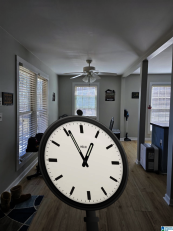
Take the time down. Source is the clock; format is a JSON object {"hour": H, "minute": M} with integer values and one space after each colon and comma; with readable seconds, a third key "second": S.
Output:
{"hour": 12, "minute": 56}
